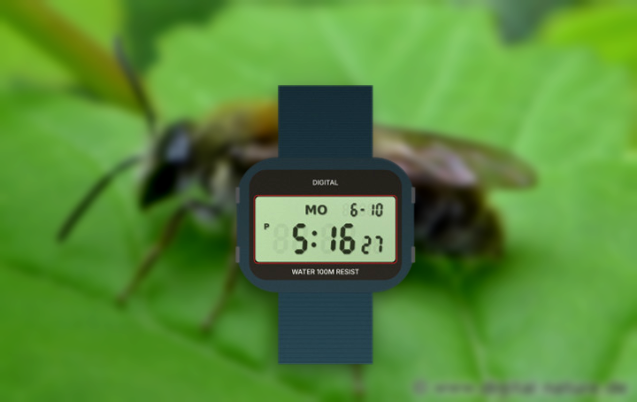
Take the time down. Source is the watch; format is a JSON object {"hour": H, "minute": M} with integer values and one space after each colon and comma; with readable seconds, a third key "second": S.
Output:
{"hour": 5, "minute": 16, "second": 27}
